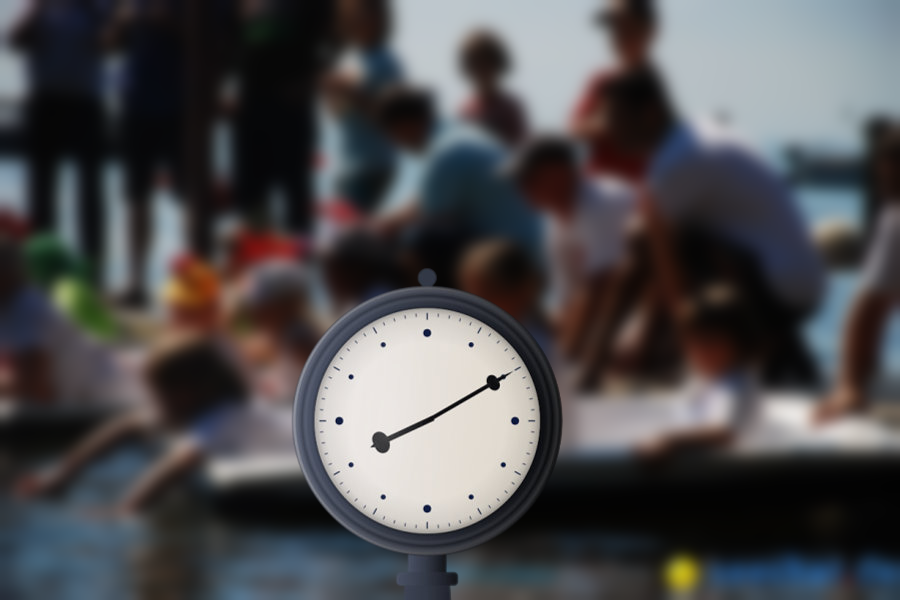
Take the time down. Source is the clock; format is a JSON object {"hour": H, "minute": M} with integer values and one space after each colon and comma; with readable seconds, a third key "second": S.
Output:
{"hour": 8, "minute": 10}
